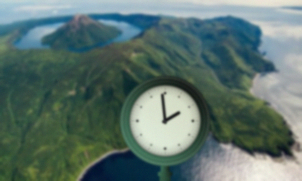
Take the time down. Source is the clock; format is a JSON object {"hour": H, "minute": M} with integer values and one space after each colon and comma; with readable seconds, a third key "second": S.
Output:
{"hour": 1, "minute": 59}
